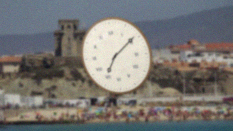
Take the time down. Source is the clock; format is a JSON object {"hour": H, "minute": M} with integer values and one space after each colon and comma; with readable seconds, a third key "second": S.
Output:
{"hour": 7, "minute": 9}
